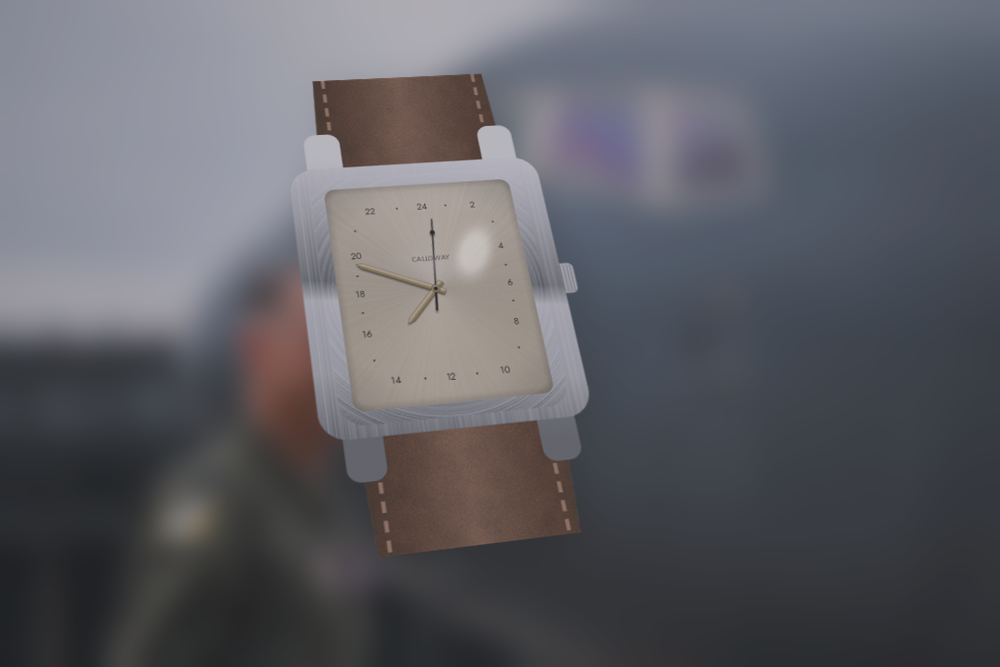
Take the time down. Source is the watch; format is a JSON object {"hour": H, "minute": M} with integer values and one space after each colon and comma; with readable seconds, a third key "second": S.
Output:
{"hour": 14, "minute": 49, "second": 1}
